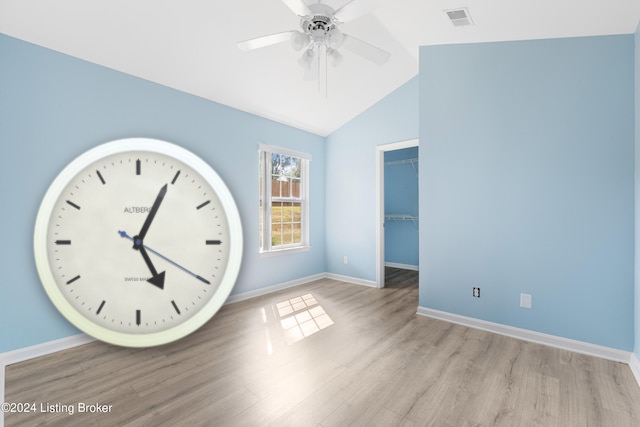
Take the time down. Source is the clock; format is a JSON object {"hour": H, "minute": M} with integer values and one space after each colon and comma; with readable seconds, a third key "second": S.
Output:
{"hour": 5, "minute": 4, "second": 20}
